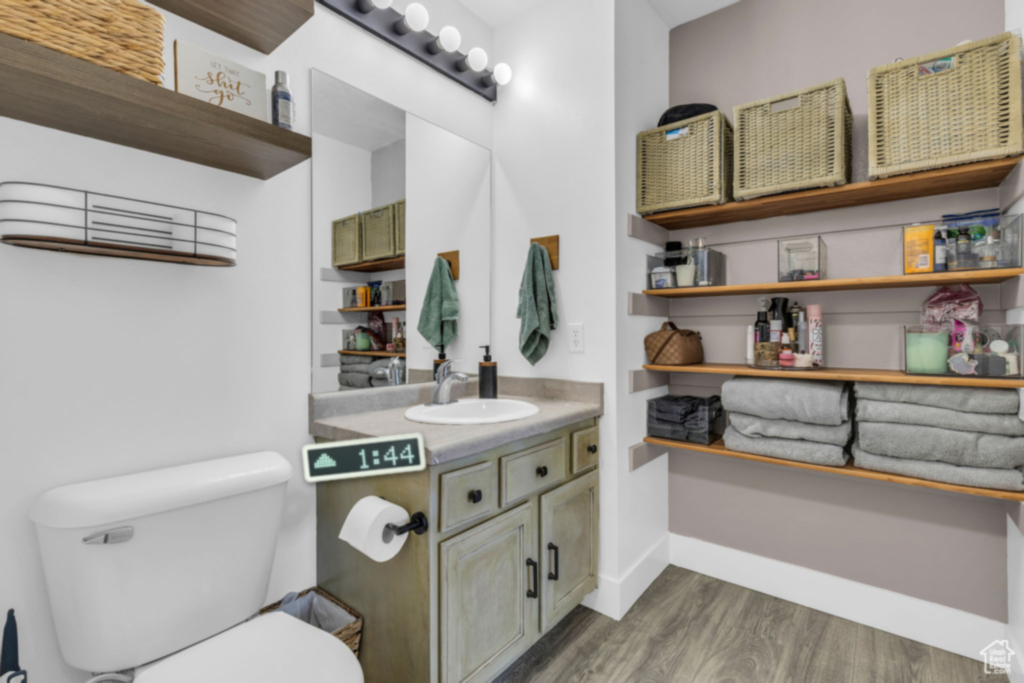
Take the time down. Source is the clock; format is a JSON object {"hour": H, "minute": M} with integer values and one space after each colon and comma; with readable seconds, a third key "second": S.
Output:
{"hour": 1, "minute": 44}
